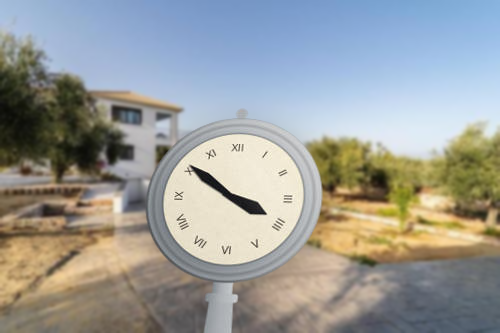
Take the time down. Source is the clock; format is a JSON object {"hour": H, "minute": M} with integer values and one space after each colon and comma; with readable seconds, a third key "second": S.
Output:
{"hour": 3, "minute": 51}
